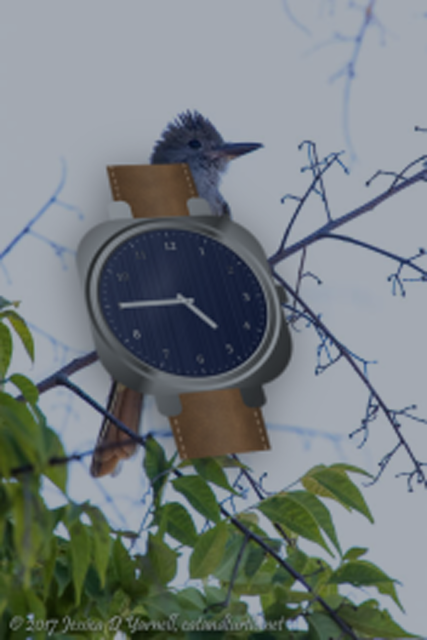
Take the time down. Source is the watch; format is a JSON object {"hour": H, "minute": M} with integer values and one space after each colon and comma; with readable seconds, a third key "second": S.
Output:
{"hour": 4, "minute": 45}
